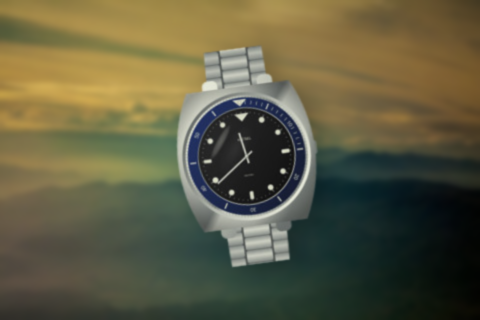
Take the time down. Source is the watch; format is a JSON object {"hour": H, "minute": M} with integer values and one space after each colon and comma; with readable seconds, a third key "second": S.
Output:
{"hour": 11, "minute": 39}
